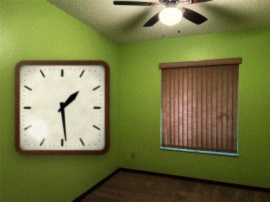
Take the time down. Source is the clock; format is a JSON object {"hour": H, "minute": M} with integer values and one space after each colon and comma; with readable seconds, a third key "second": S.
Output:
{"hour": 1, "minute": 29}
